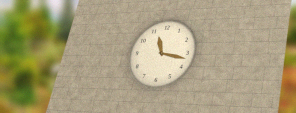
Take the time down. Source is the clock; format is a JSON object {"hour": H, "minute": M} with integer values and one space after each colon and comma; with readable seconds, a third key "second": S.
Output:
{"hour": 11, "minute": 17}
